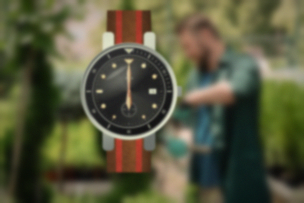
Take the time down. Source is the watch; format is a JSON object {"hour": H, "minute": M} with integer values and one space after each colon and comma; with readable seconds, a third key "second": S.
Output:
{"hour": 6, "minute": 0}
